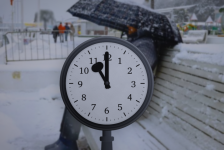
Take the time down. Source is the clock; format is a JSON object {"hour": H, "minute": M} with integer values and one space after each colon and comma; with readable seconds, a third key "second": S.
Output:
{"hour": 11, "minute": 0}
